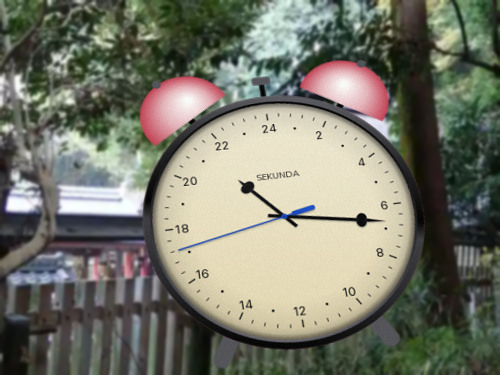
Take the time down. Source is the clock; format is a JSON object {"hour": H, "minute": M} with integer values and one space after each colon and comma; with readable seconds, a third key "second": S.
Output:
{"hour": 21, "minute": 16, "second": 43}
